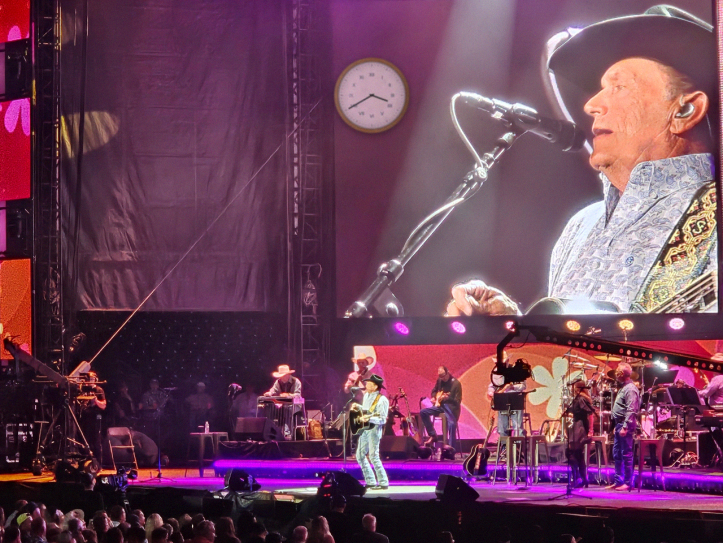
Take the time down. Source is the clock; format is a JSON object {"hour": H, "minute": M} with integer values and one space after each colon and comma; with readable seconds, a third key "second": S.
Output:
{"hour": 3, "minute": 40}
